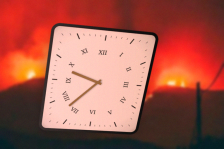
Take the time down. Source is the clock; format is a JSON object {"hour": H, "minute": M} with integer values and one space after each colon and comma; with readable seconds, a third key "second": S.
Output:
{"hour": 9, "minute": 37}
